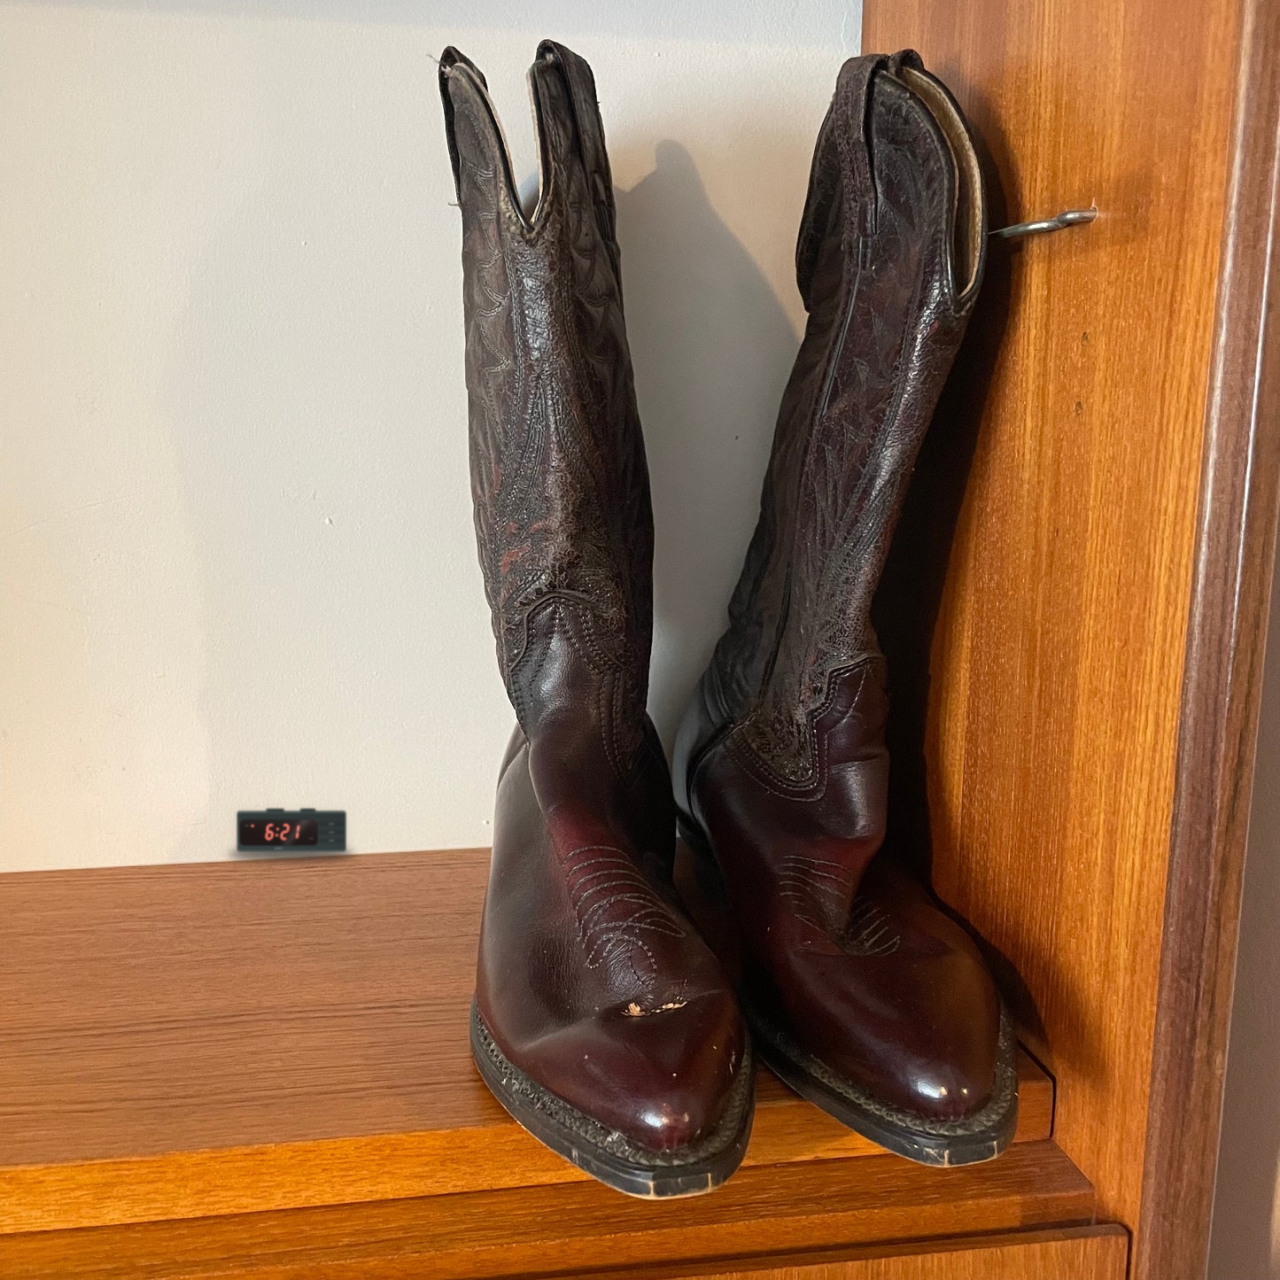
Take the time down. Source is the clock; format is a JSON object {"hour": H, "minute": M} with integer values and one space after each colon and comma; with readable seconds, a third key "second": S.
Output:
{"hour": 6, "minute": 21}
